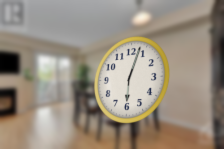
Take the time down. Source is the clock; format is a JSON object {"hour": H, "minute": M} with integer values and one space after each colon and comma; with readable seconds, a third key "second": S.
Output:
{"hour": 6, "minute": 3}
